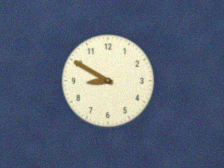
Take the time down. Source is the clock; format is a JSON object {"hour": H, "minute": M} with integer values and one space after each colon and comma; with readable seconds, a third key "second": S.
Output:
{"hour": 8, "minute": 50}
